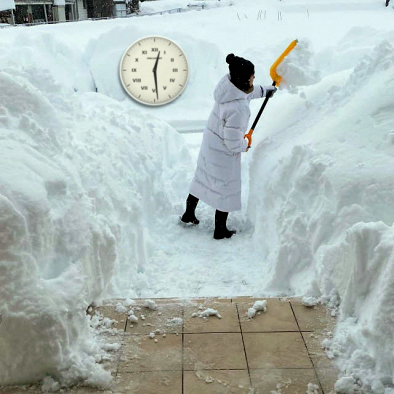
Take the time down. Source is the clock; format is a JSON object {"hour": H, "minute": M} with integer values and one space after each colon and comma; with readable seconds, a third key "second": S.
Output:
{"hour": 12, "minute": 29}
